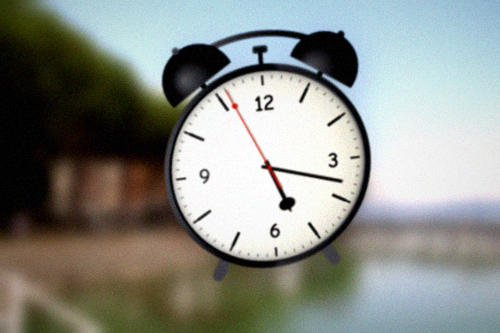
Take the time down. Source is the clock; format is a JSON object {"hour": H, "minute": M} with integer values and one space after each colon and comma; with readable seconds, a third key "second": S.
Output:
{"hour": 5, "minute": 17, "second": 56}
